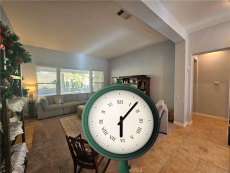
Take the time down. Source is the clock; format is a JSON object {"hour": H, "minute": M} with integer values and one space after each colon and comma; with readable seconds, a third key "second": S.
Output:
{"hour": 6, "minute": 7}
